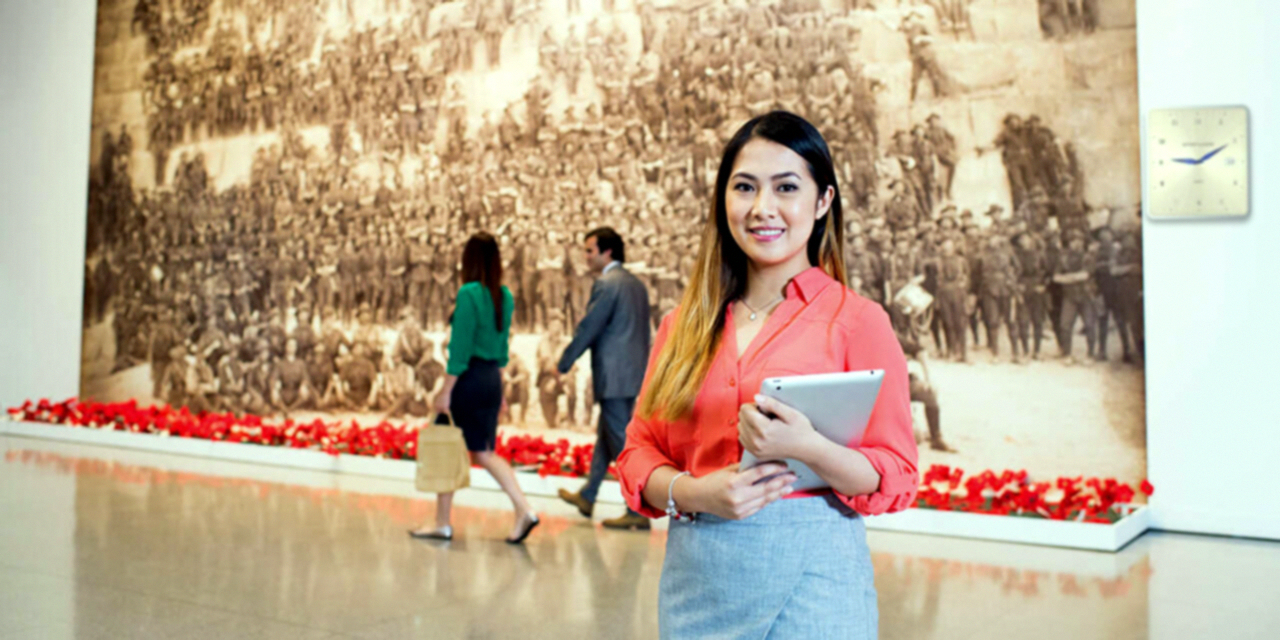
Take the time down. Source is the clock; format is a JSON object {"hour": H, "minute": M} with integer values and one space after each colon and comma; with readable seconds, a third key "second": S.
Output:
{"hour": 9, "minute": 10}
